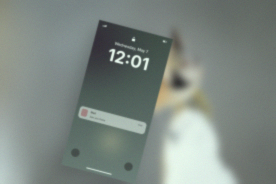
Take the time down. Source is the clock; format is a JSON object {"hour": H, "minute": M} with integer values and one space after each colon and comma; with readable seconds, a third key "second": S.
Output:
{"hour": 12, "minute": 1}
